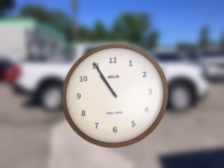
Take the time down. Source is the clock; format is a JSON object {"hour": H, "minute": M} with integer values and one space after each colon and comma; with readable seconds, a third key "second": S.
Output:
{"hour": 10, "minute": 55}
